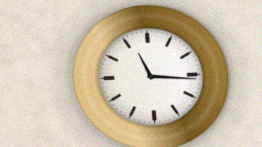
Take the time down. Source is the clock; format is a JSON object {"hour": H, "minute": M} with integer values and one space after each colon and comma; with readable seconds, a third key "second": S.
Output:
{"hour": 11, "minute": 16}
